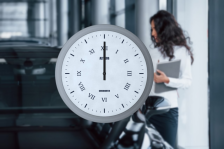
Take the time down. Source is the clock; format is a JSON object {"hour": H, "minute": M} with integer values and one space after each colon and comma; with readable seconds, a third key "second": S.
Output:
{"hour": 12, "minute": 0}
